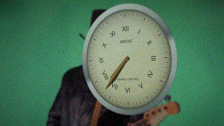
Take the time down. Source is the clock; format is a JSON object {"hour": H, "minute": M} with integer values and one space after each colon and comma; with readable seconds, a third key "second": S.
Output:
{"hour": 7, "minute": 37}
